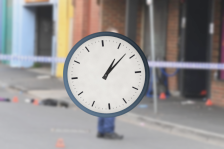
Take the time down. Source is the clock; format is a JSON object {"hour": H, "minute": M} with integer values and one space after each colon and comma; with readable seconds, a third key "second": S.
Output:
{"hour": 1, "minute": 8}
